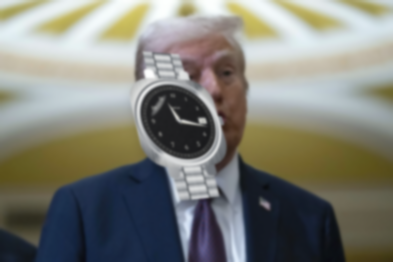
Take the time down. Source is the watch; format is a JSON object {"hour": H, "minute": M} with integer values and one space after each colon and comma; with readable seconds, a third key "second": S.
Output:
{"hour": 11, "minute": 17}
